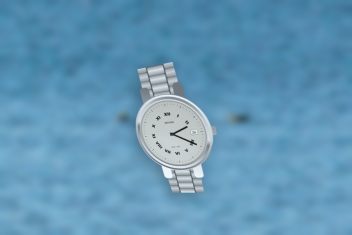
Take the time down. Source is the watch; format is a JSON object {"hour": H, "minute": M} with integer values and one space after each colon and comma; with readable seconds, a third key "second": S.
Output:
{"hour": 2, "minute": 20}
